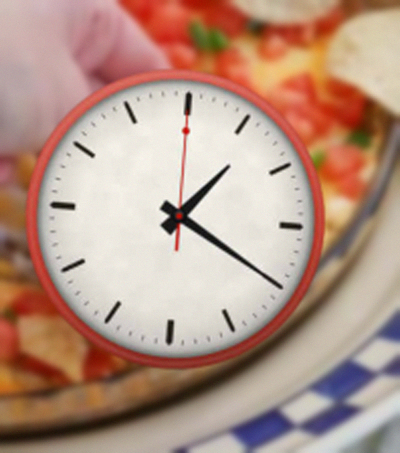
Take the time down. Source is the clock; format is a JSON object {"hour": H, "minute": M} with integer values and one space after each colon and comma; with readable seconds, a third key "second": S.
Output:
{"hour": 1, "minute": 20, "second": 0}
